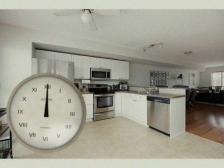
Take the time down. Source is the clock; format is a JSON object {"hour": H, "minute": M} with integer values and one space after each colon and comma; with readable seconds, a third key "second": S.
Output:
{"hour": 12, "minute": 0}
